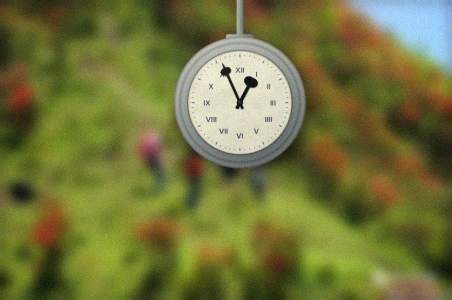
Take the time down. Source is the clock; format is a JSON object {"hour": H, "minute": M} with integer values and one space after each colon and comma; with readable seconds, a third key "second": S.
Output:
{"hour": 12, "minute": 56}
